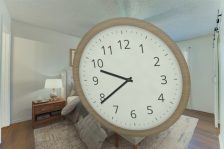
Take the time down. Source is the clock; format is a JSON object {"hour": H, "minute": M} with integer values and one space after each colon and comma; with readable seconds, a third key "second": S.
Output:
{"hour": 9, "minute": 39}
